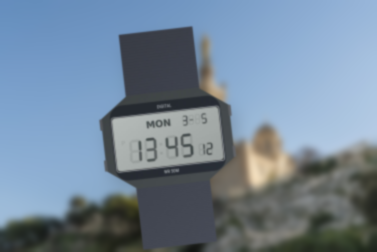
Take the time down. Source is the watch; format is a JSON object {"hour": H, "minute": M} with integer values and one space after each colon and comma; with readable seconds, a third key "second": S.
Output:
{"hour": 13, "minute": 45, "second": 12}
